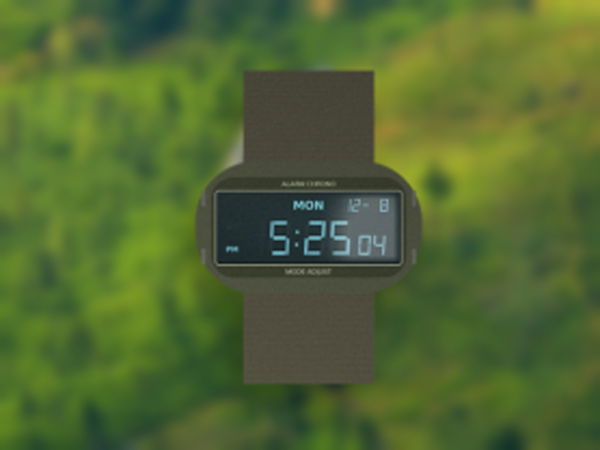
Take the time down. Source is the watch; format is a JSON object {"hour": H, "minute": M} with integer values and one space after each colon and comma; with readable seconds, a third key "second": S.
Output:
{"hour": 5, "minute": 25, "second": 4}
